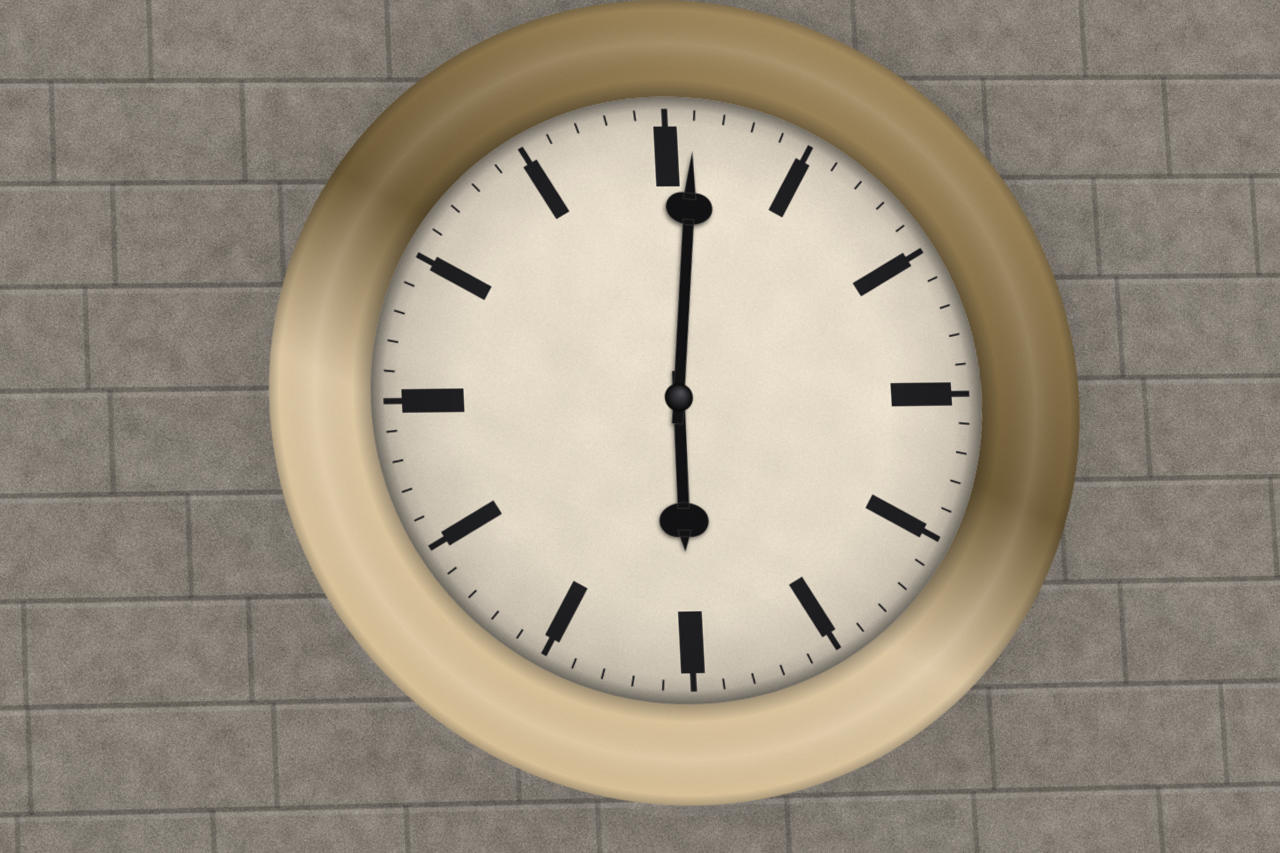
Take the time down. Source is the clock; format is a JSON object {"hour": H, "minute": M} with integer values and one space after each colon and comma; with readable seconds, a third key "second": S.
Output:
{"hour": 6, "minute": 1}
